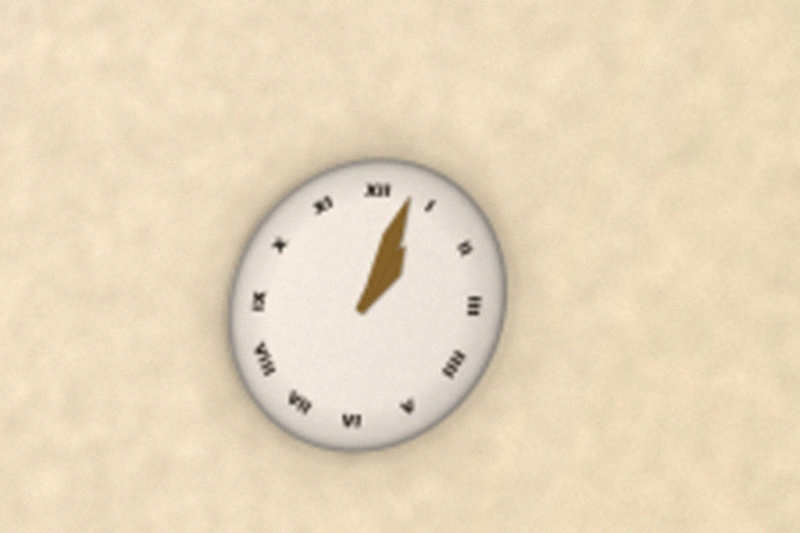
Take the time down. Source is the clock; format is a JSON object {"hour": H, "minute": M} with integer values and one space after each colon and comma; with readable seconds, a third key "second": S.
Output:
{"hour": 1, "minute": 3}
